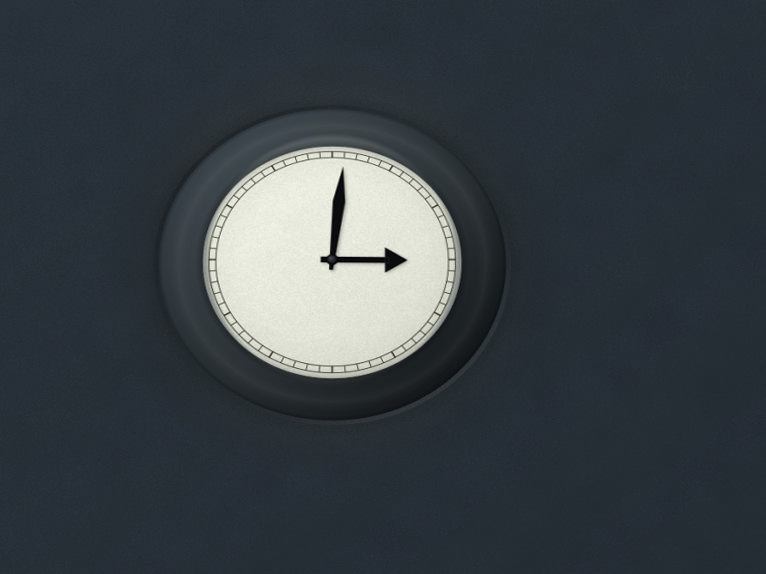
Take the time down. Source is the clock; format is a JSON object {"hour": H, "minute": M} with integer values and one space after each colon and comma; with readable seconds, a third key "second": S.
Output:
{"hour": 3, "minute": 1}
